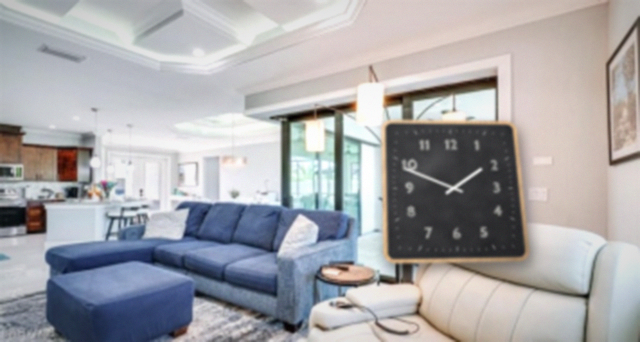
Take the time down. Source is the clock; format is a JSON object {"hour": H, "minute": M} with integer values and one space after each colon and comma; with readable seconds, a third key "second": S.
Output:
{"hour": 1, "minute": 49}
